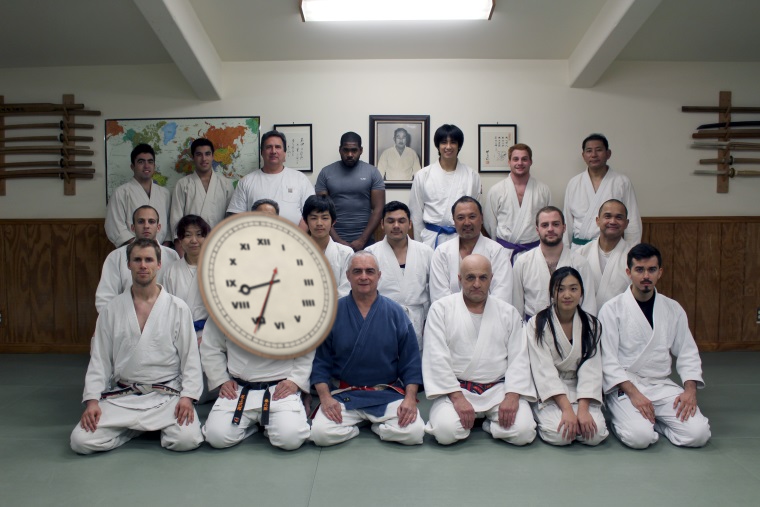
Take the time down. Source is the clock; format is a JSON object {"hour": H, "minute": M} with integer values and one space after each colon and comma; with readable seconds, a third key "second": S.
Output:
{"hour": 8, "minute": 34, "second": 35}
